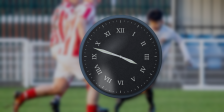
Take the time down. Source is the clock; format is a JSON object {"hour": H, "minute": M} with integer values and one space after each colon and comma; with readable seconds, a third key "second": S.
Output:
{"hour": 3, "minute": 48}
